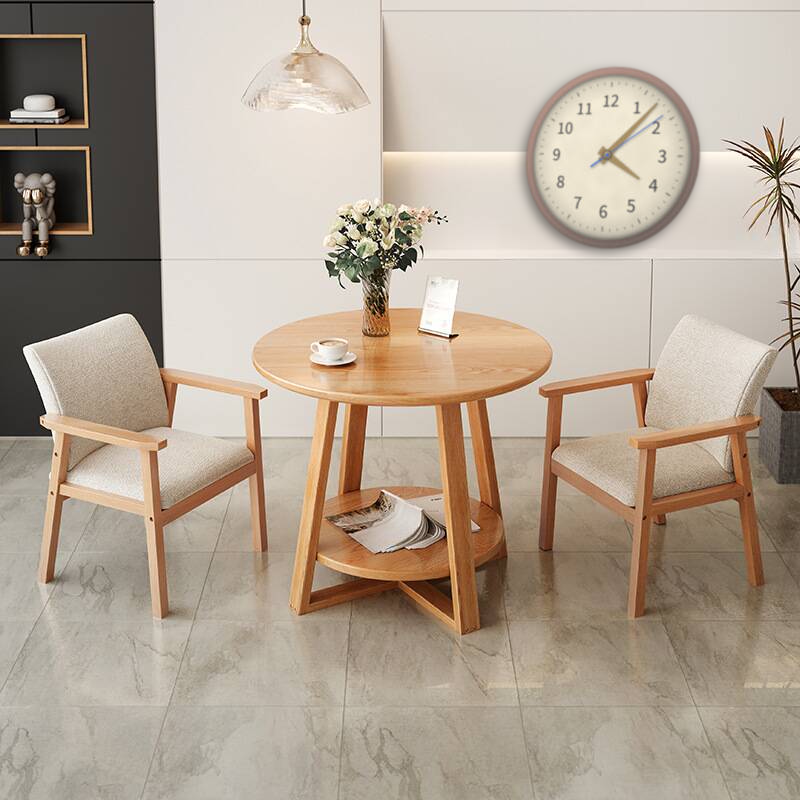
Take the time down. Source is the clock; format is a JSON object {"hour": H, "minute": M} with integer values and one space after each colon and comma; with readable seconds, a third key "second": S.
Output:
{"hour": 4, "minute": 7, "second": 9}
